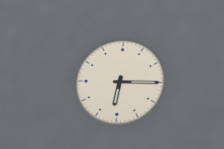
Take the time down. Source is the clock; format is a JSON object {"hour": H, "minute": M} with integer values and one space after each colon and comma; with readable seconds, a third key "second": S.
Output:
{"hour": 6, "minute": 15}
